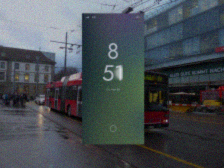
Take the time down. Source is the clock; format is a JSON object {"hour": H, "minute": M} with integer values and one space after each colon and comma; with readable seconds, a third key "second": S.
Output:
{"hour": 8, "minute": 51}
